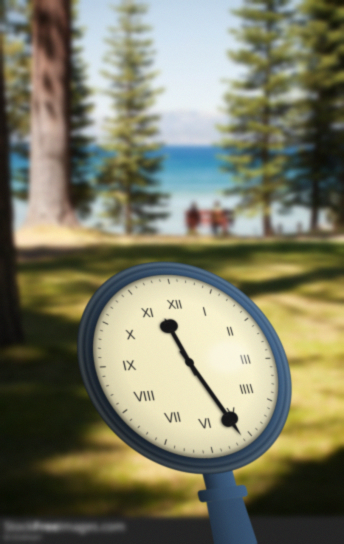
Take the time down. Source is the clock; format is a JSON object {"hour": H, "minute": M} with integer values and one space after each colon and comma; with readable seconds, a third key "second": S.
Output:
{"hour": 11, "minute": 26}
